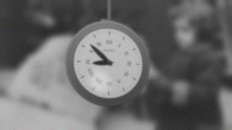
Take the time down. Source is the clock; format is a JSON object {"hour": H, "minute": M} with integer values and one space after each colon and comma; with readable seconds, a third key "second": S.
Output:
{"hour": 8, "minute": 52}
